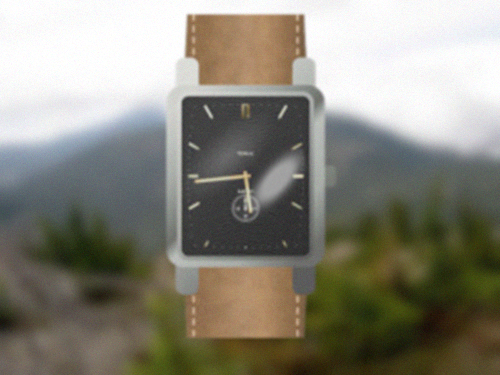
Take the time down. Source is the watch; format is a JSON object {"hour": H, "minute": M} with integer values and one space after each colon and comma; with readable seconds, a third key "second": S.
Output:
{"hour": 5, "minute": 44}
